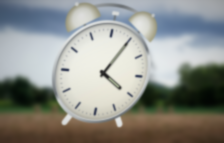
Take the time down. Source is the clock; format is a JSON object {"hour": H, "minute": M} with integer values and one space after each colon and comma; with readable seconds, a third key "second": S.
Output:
{"hour": 4, "minute": 5}
